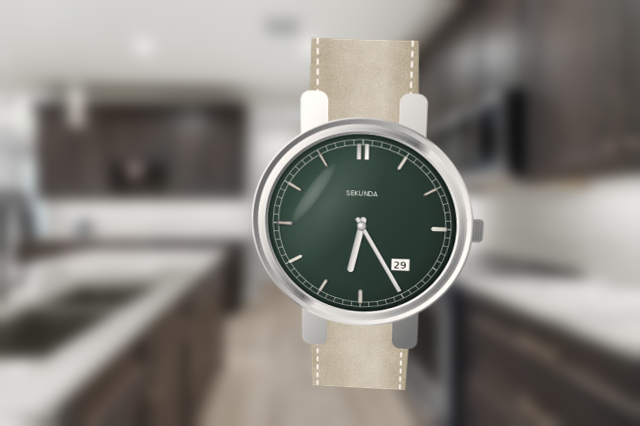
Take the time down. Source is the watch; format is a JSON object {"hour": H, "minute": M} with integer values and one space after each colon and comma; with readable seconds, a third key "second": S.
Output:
{"hour": 6, "minute": 25}
